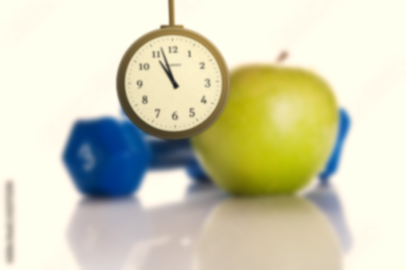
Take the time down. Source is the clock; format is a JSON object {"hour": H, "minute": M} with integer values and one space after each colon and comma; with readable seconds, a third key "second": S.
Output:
{"hour": 10, "minute": 57}
